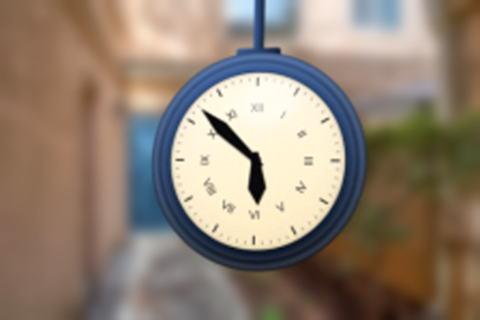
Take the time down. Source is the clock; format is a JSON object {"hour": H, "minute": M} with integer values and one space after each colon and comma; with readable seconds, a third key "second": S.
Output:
{"hour": 5, "minute": 52}
